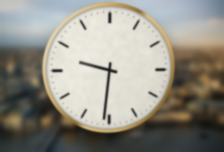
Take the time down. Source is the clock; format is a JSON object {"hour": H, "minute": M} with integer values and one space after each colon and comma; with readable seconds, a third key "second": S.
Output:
{"hour": 9, "minute": 31}
